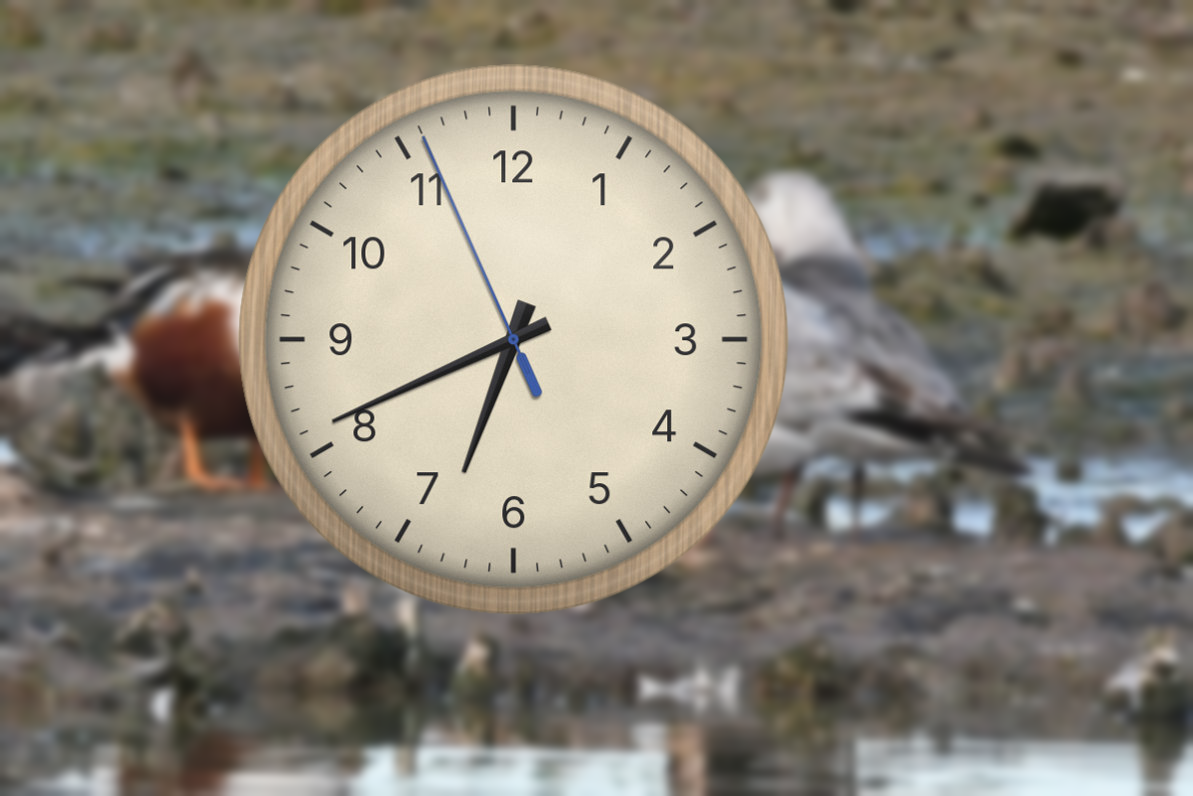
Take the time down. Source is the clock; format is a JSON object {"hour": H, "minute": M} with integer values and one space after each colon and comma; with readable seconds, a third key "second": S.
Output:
{"hour": 6, "minute": 40, "second": 56}
